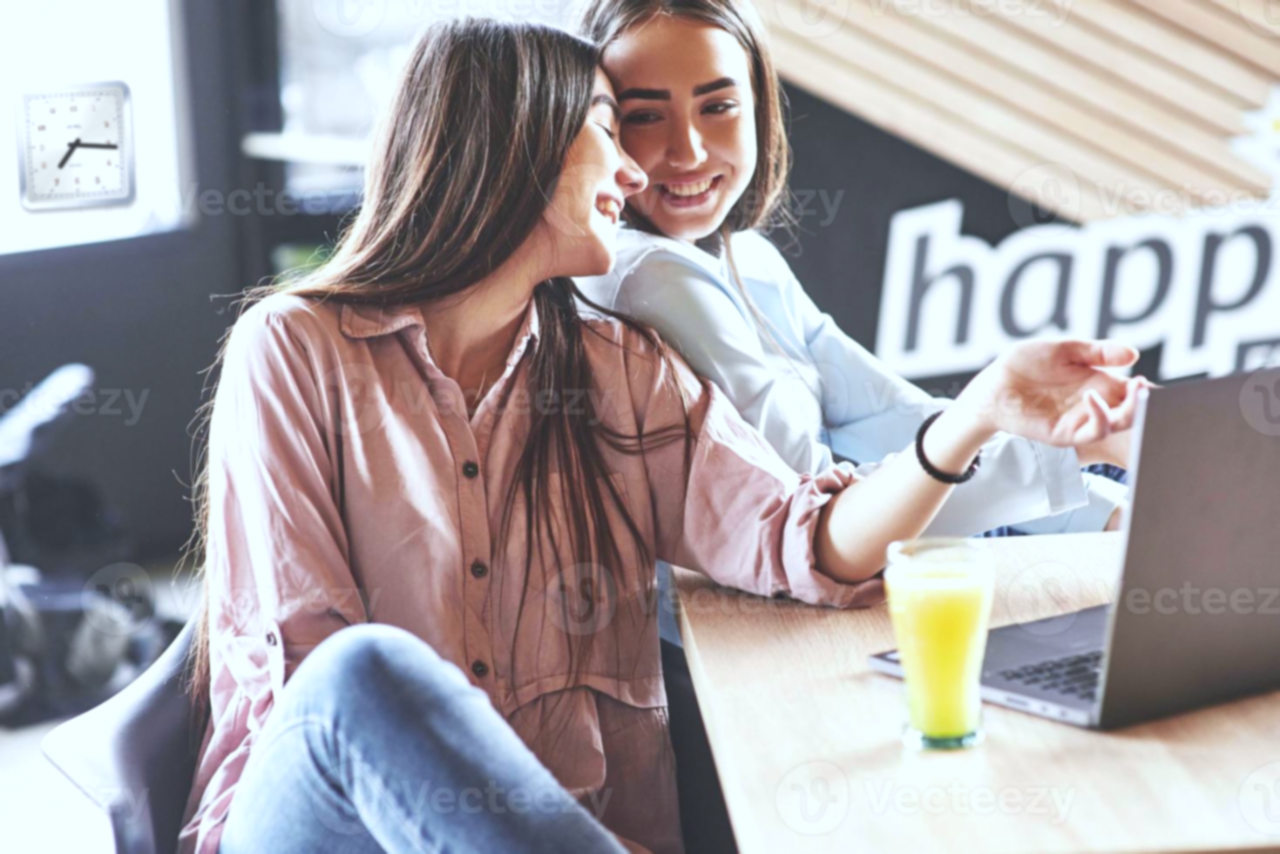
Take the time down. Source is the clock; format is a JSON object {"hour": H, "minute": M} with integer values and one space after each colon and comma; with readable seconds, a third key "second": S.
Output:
{"hour": 7, "minute": 16}
